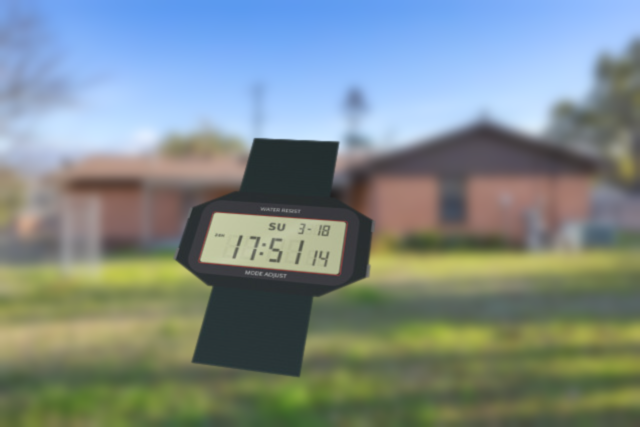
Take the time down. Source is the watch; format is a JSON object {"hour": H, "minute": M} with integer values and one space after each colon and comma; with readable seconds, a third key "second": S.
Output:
{"hour": 17, "minute": 51, "second": 14}
